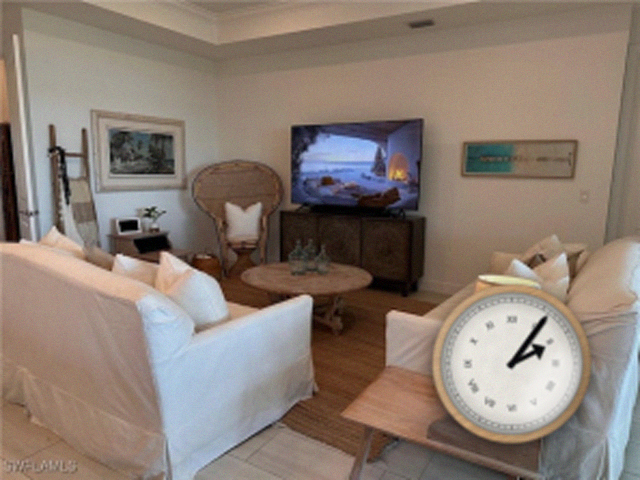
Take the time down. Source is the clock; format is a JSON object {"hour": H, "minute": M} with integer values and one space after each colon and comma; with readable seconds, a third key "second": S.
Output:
{"hour": 2, "minute": 6}
